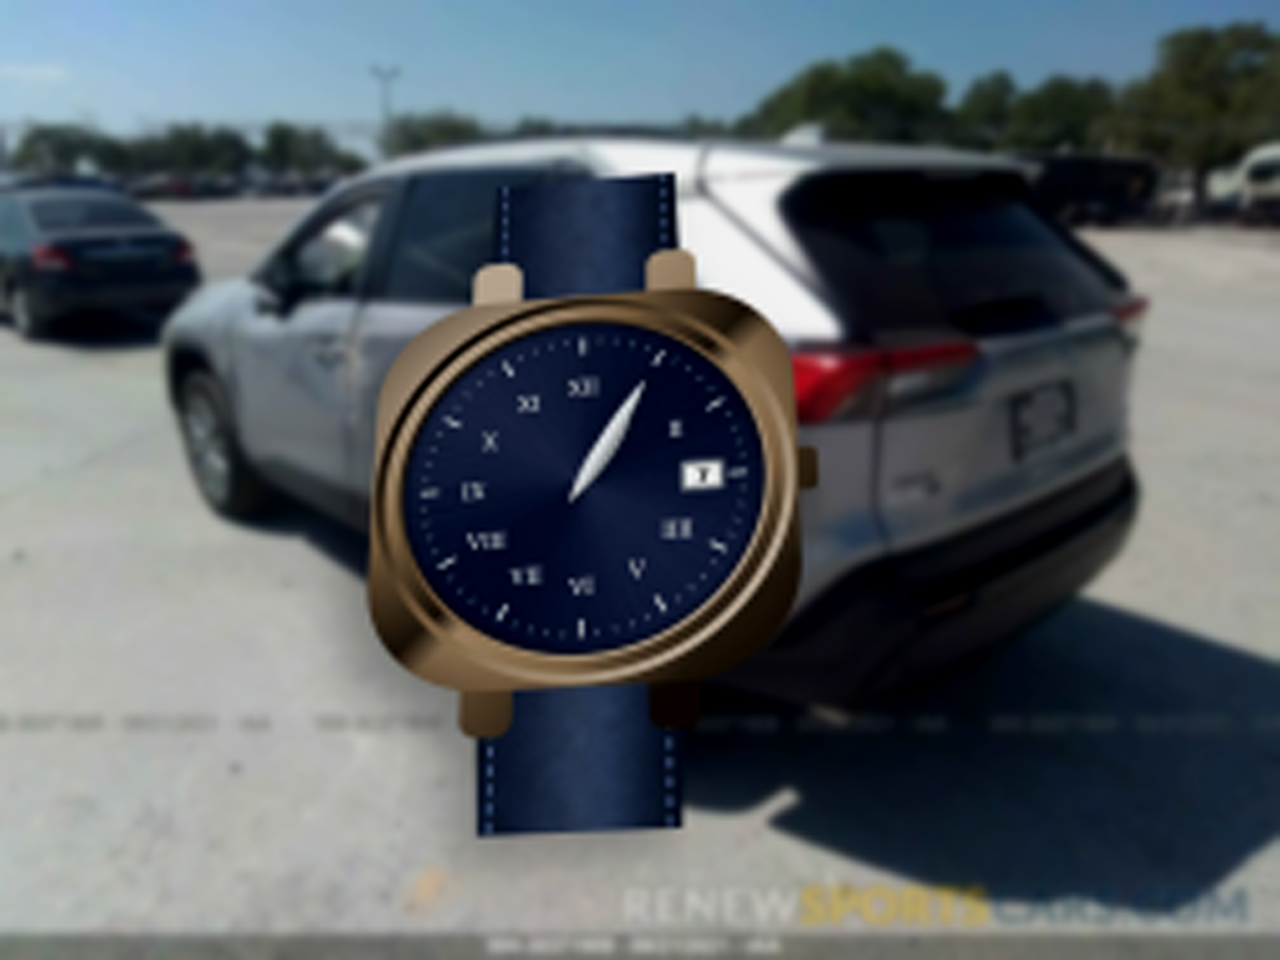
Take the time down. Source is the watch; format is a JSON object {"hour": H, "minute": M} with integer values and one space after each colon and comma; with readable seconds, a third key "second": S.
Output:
{"hour": 1, "minute": 5}
